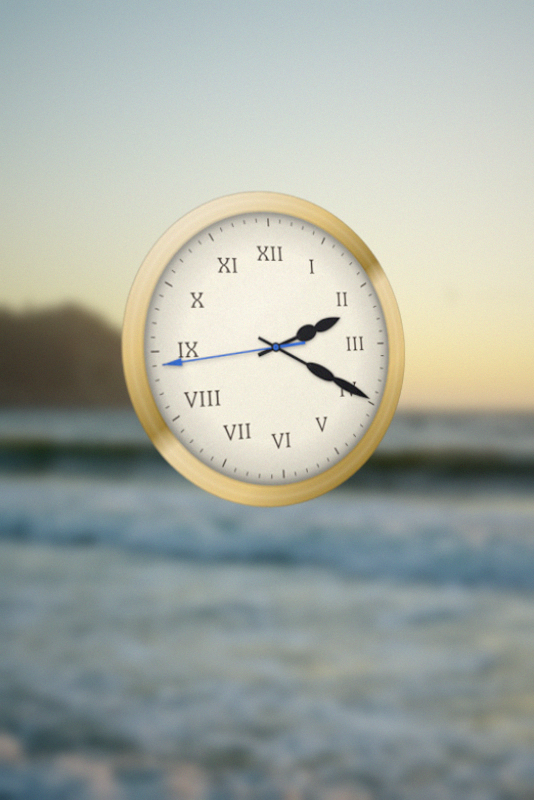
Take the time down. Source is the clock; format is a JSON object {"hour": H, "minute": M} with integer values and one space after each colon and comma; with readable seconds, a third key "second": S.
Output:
{"hour": 2, "minute": 19, "second": 44}
